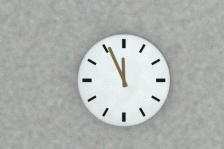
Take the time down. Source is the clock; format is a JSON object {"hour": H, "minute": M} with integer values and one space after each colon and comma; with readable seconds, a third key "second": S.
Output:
{"hour": 11, "minute": 56}
